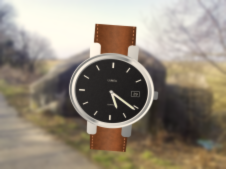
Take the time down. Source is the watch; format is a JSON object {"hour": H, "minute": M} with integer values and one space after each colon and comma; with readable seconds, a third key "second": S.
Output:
{"hour": 5, "minute": 21}
